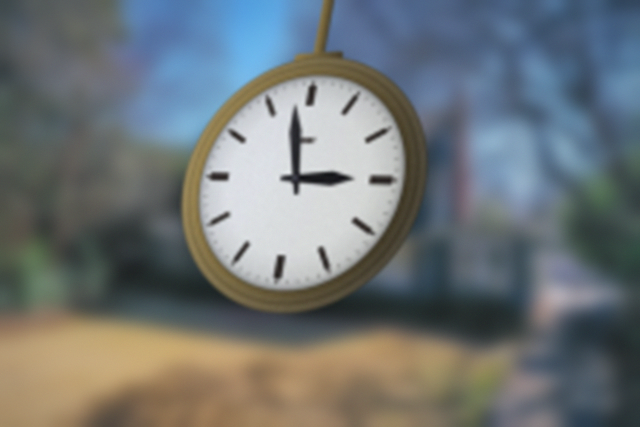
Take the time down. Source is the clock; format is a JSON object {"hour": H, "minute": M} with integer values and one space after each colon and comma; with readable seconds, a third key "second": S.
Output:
{"hour": 2, "minute": 58}
